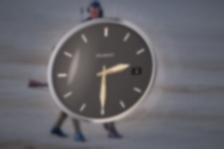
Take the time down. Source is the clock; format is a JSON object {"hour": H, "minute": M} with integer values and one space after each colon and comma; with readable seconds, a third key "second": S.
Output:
{"hour": 2, "minute": 30}
